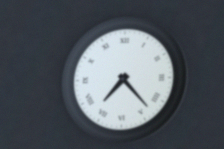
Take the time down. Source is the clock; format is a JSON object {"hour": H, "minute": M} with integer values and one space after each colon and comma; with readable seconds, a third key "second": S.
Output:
{"hour": 7, "minute": 23}
